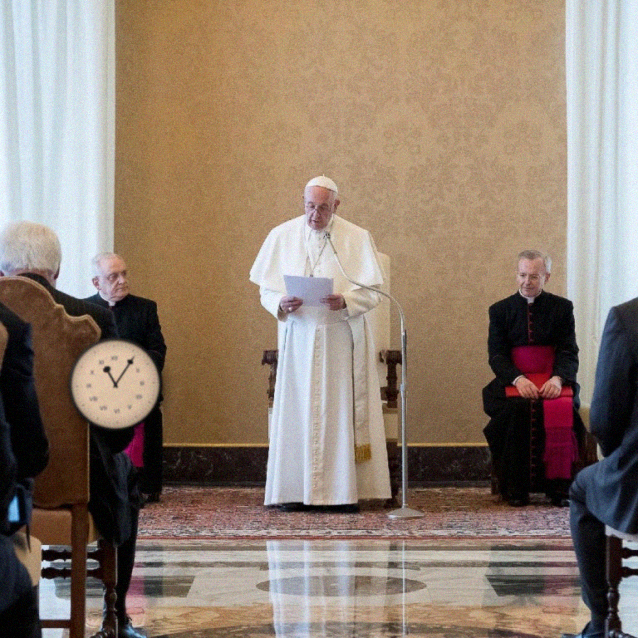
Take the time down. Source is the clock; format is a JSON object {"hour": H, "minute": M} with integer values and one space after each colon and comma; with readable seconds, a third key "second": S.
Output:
{"hour": 11, "minute": 6}
